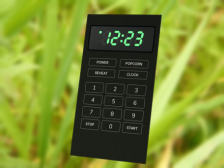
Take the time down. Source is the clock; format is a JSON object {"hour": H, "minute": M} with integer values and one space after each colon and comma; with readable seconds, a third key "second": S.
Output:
{"hour": 12, "minute": 23}
